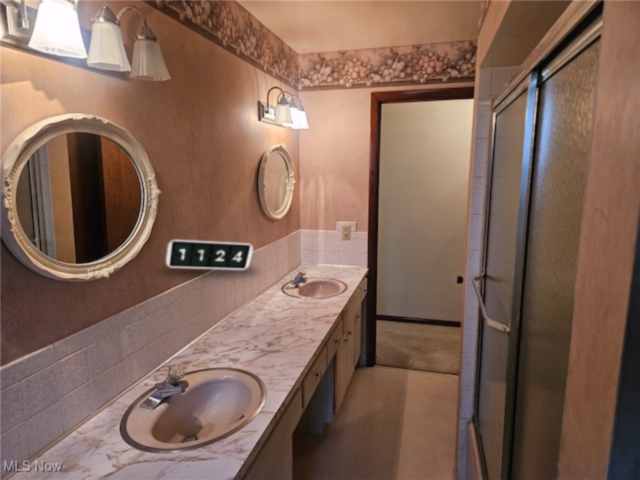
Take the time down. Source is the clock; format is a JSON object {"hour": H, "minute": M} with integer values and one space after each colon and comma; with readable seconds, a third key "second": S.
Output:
{"hour": 11, "minute": 24}
